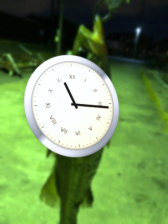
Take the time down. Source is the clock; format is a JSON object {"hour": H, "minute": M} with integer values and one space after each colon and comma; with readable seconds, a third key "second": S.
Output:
{"hour": 11, "minute": 16}
